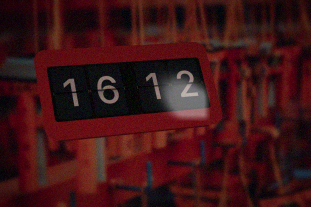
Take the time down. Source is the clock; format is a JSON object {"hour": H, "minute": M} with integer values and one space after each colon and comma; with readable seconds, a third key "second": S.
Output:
{"hour": 16, "minute": 12}
